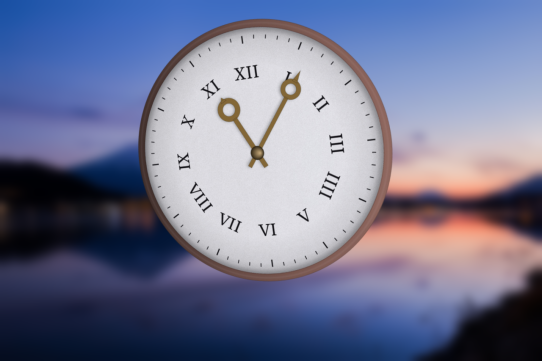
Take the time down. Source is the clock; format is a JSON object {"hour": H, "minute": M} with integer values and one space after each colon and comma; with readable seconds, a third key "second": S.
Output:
{"hour": 11, "minute": 6}
